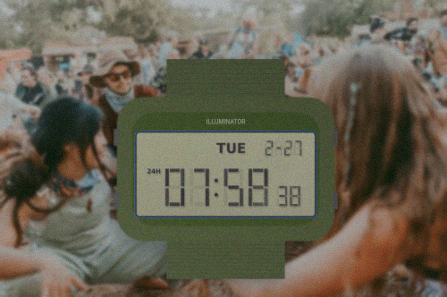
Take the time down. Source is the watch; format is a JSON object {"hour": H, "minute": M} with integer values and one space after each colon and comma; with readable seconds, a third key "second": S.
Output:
{"hour": 7, "minute": 58, "second": 38}
